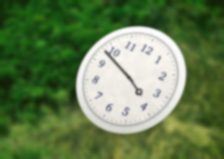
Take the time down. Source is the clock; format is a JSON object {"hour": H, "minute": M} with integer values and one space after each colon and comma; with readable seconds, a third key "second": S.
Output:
{"hour": 3, "minute": 48}
